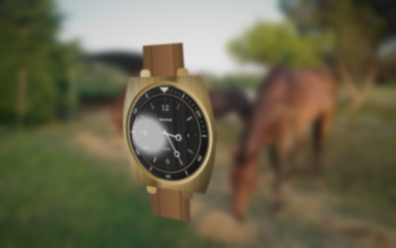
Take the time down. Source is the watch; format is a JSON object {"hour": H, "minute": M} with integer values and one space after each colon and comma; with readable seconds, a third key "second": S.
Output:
{"hour": 3, "minute": 25}
